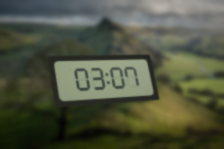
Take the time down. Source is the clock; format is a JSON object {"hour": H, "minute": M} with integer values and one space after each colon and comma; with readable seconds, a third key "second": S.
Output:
{"hour": 3, "minute": 7}
